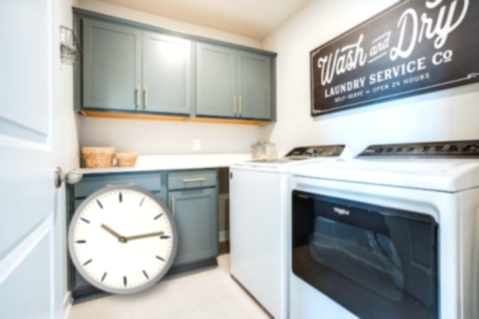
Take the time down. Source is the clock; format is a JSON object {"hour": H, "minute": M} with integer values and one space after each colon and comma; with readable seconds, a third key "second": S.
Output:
{"hour": 10, "minute": 14}
